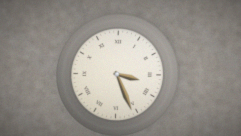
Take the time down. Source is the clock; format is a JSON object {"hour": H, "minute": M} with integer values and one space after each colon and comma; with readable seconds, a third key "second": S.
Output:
{"hour": 3, "minute": 26}
